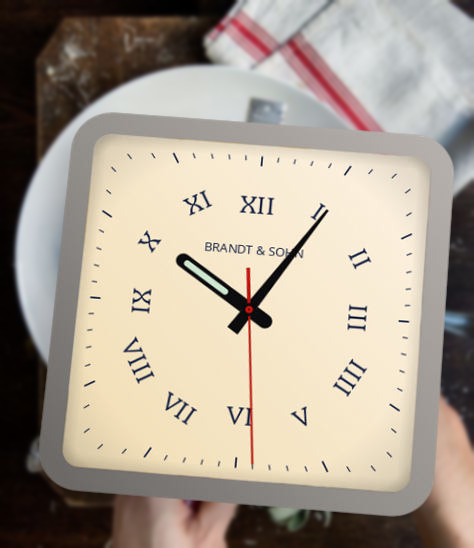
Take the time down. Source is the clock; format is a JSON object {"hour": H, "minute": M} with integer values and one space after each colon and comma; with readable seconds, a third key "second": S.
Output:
{"hour": 10, "minute": 5, "second": 29}
